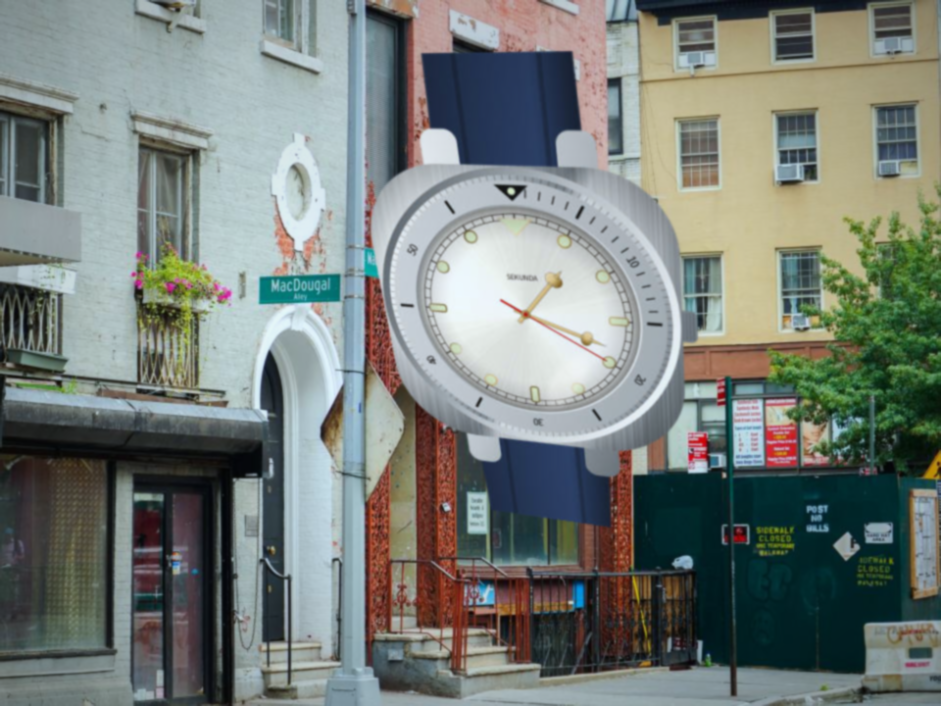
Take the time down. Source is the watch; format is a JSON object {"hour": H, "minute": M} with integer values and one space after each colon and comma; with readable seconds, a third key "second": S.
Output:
{"hour": 1, "minute": 18, "second": 20}
